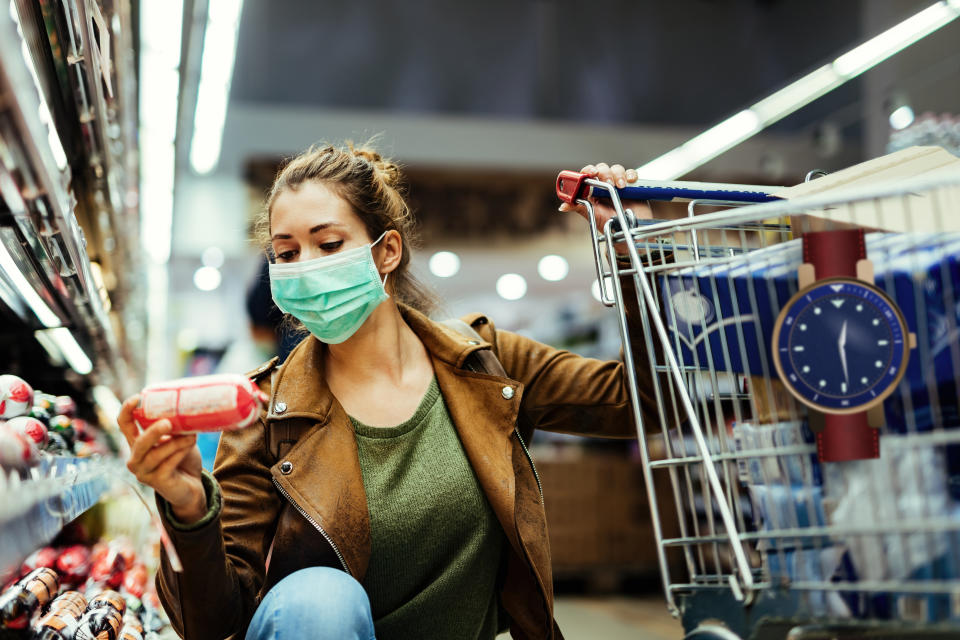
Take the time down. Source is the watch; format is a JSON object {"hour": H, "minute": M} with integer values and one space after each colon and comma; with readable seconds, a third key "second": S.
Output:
{"hour": 12, "minute": 29}
